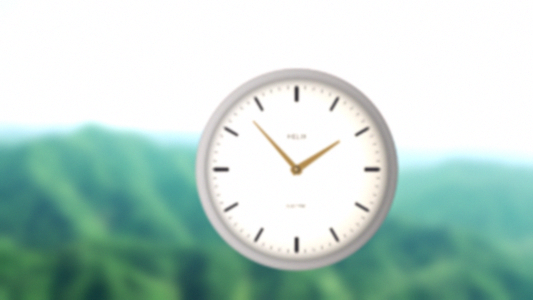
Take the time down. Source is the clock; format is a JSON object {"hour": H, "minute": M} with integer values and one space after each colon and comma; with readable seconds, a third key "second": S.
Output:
{"hour": 1, "minute": 53}
